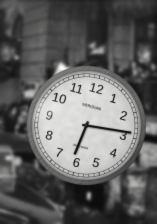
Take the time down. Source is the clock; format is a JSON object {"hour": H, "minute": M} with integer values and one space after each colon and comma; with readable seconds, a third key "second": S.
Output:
{"hour": 6, "minute": 14}
